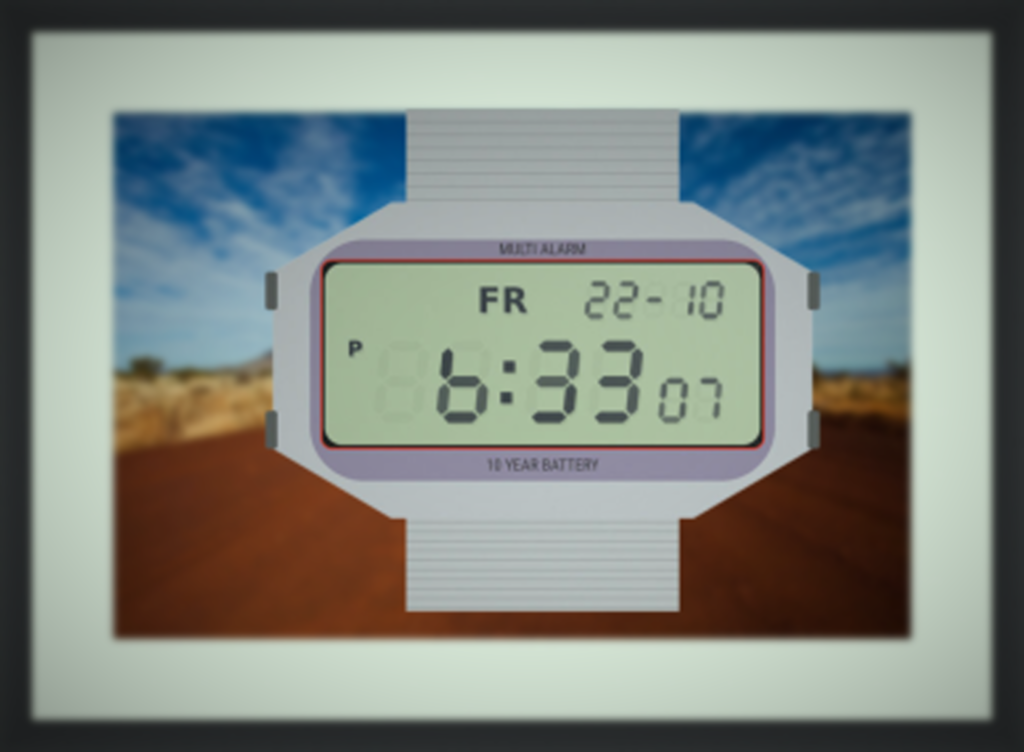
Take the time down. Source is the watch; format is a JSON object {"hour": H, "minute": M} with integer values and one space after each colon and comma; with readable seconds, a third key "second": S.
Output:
{"hour": 6, "minute": 33, "second": 7}
